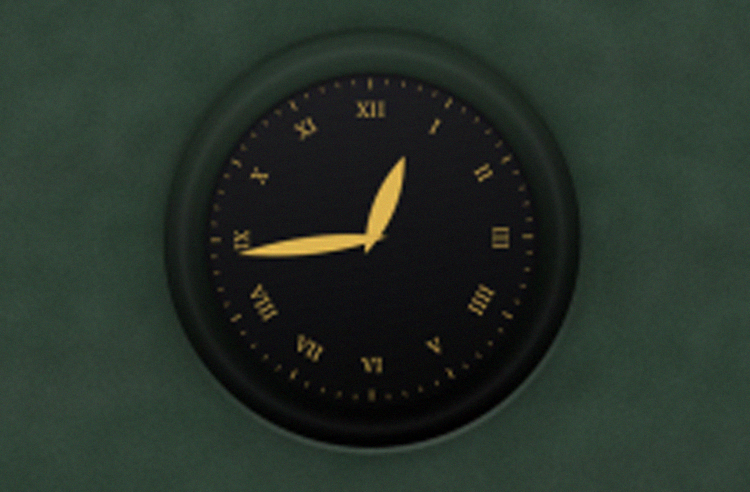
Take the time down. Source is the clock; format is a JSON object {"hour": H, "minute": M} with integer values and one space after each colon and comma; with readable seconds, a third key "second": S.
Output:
{"hour": 12, "minute": 44}
